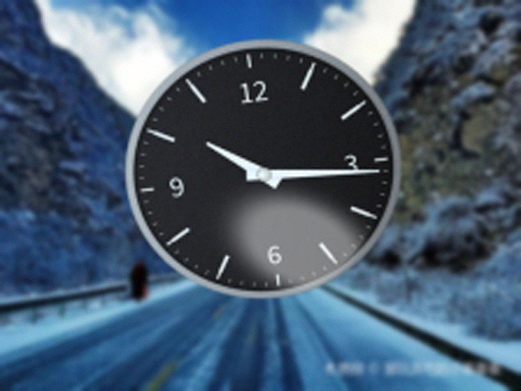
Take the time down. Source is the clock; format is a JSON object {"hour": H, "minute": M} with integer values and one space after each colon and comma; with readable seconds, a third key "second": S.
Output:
{"hour": 10, "minute": 16}
